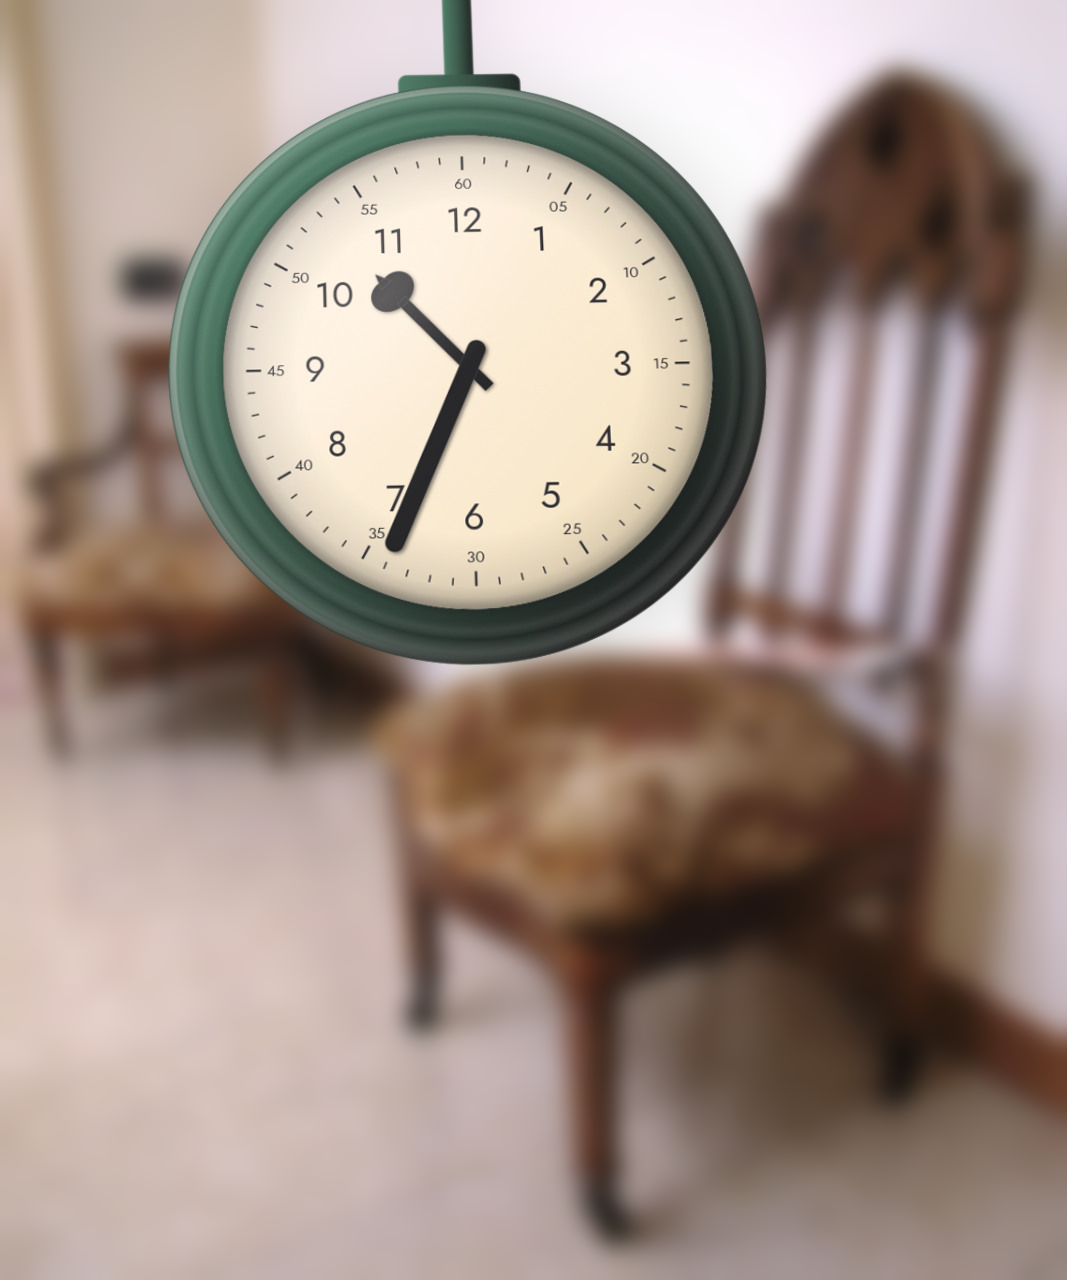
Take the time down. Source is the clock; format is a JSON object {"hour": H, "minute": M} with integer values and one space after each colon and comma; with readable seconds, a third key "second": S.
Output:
{"hour": 10, "minute": 34}
